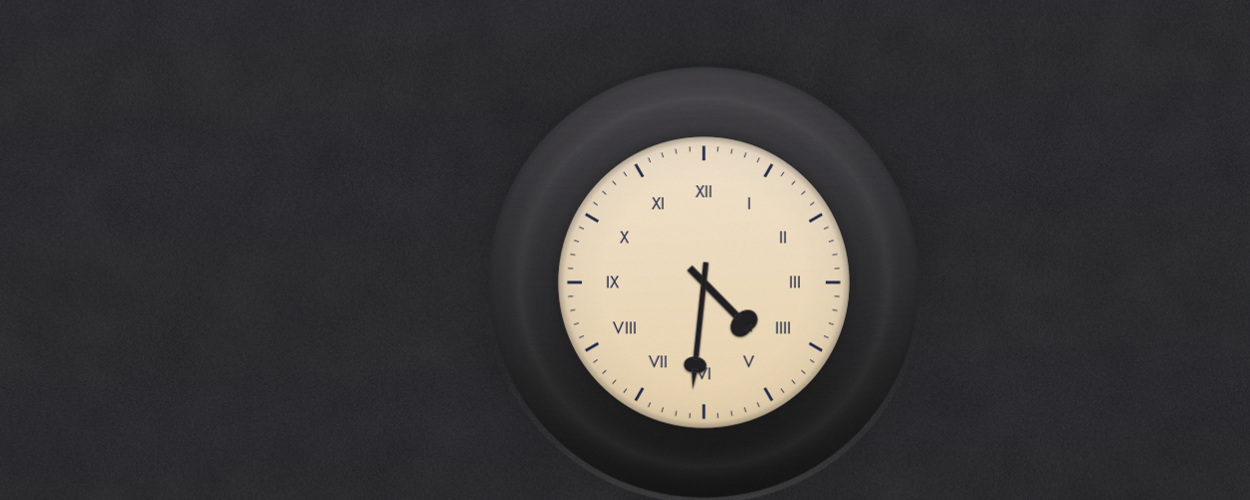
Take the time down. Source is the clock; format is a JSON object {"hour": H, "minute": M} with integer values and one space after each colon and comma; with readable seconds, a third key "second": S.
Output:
{"hour": 4, "minute": 31}
